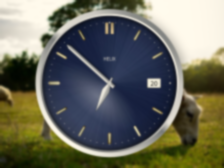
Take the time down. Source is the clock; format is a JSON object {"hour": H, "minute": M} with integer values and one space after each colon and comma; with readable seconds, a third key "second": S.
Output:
{"hour": 6, "minute": 52}
